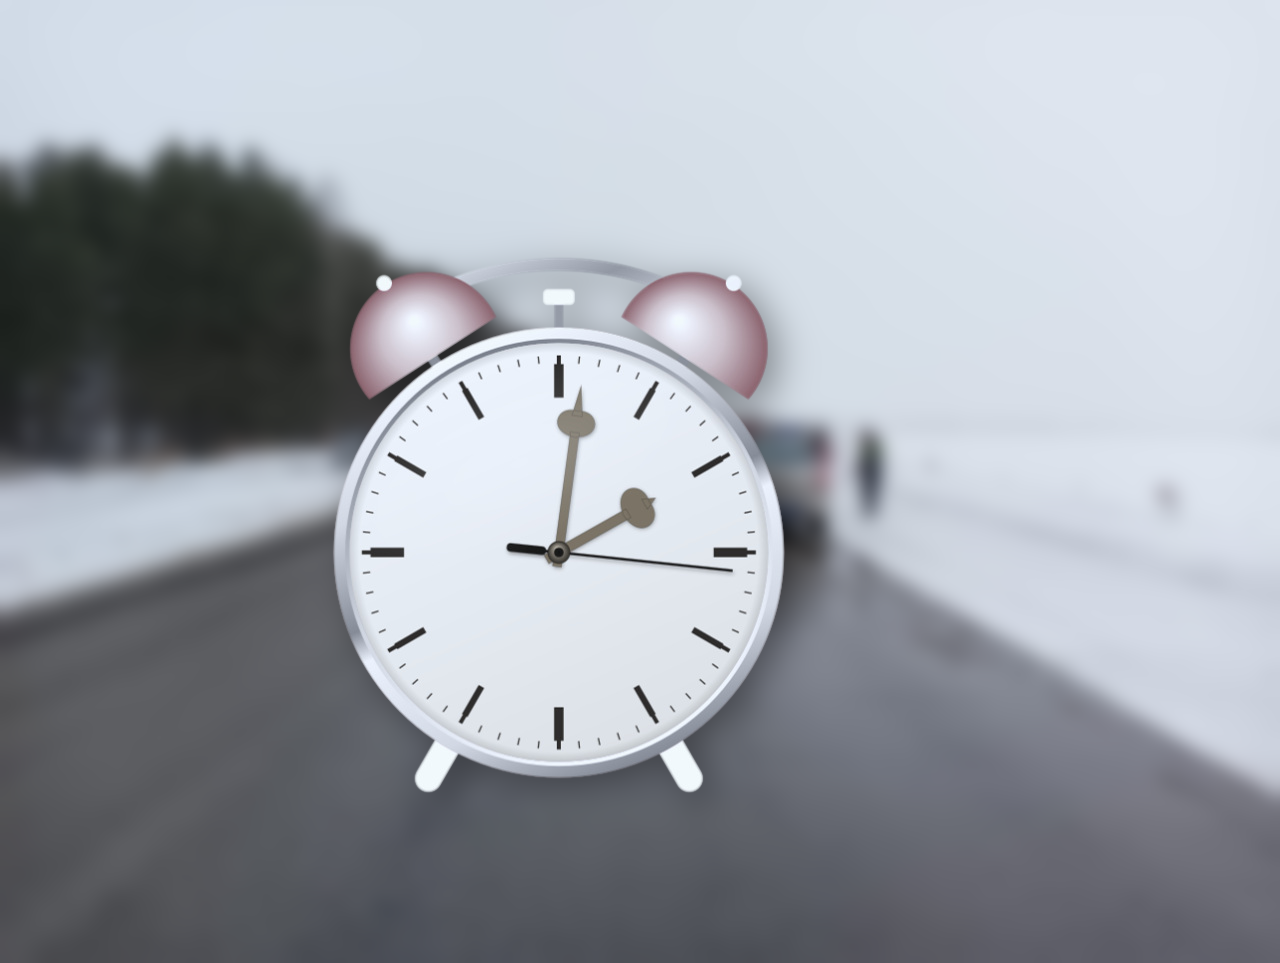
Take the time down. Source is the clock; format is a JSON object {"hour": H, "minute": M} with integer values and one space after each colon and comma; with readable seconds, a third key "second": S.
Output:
{"hour": 2, "minute": 1, "second": 16}
